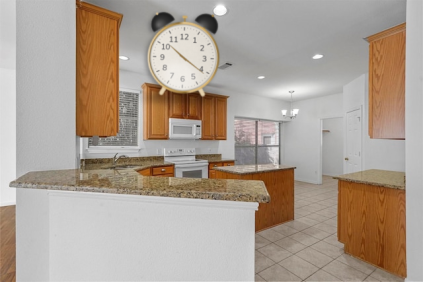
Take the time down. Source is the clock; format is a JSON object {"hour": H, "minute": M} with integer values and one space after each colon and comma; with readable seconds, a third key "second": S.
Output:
{"hour": 10, "minute": 21}
